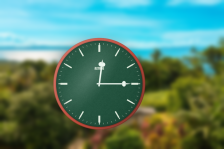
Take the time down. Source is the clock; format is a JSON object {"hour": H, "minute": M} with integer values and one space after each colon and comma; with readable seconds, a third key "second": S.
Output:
{"hour": 12, "minute": 15}
